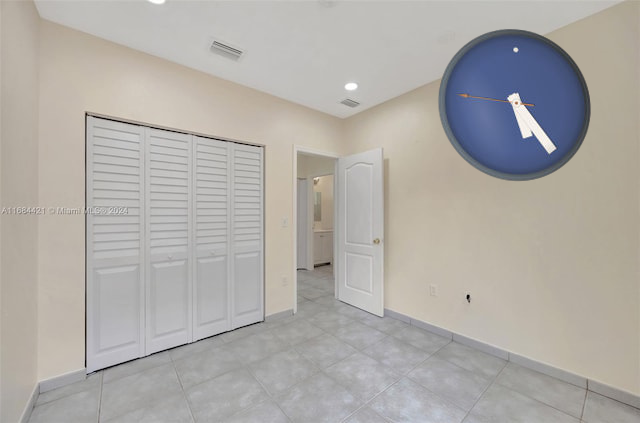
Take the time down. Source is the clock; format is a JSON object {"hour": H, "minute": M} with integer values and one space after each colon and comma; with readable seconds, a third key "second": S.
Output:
{"hour": 5, "minute": 23, "second": 46}
